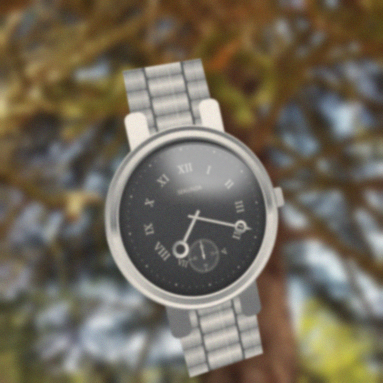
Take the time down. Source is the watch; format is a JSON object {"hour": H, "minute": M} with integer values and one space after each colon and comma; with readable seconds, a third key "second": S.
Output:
{"hour": 7, "minute": 19}
